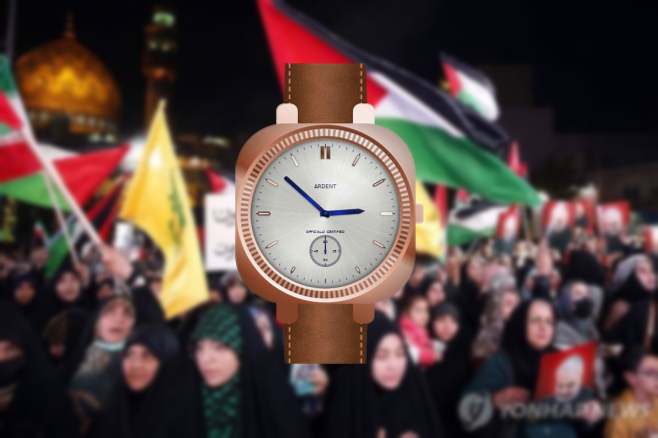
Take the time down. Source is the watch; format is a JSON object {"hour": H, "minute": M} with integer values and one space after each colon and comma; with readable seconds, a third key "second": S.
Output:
{"hour": 2, "minute": 52}
